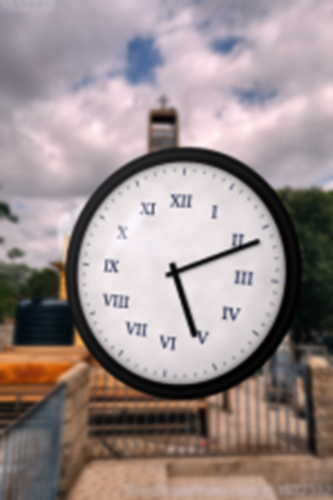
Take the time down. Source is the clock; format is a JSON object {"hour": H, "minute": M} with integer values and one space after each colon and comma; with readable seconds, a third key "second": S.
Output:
{"hour": 5, "minute": 11}
